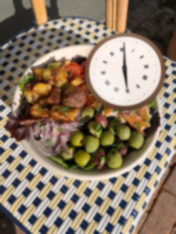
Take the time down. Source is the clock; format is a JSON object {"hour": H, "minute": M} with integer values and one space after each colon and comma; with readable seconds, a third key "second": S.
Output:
{"hour": 6, "minute": 1}
